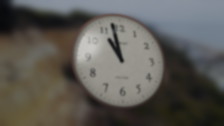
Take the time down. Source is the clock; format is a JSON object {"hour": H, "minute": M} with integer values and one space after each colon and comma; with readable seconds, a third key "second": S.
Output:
{"hour": 10, "minute": 58}
